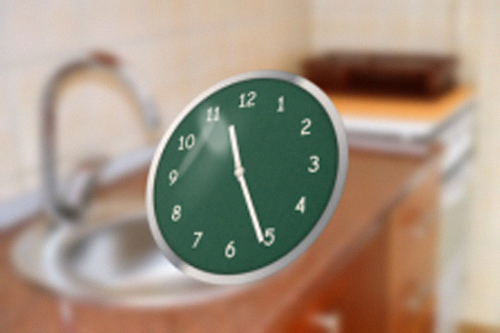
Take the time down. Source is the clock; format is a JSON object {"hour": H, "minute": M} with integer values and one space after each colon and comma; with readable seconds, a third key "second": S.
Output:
{"hour": 11, "minute": 26}
